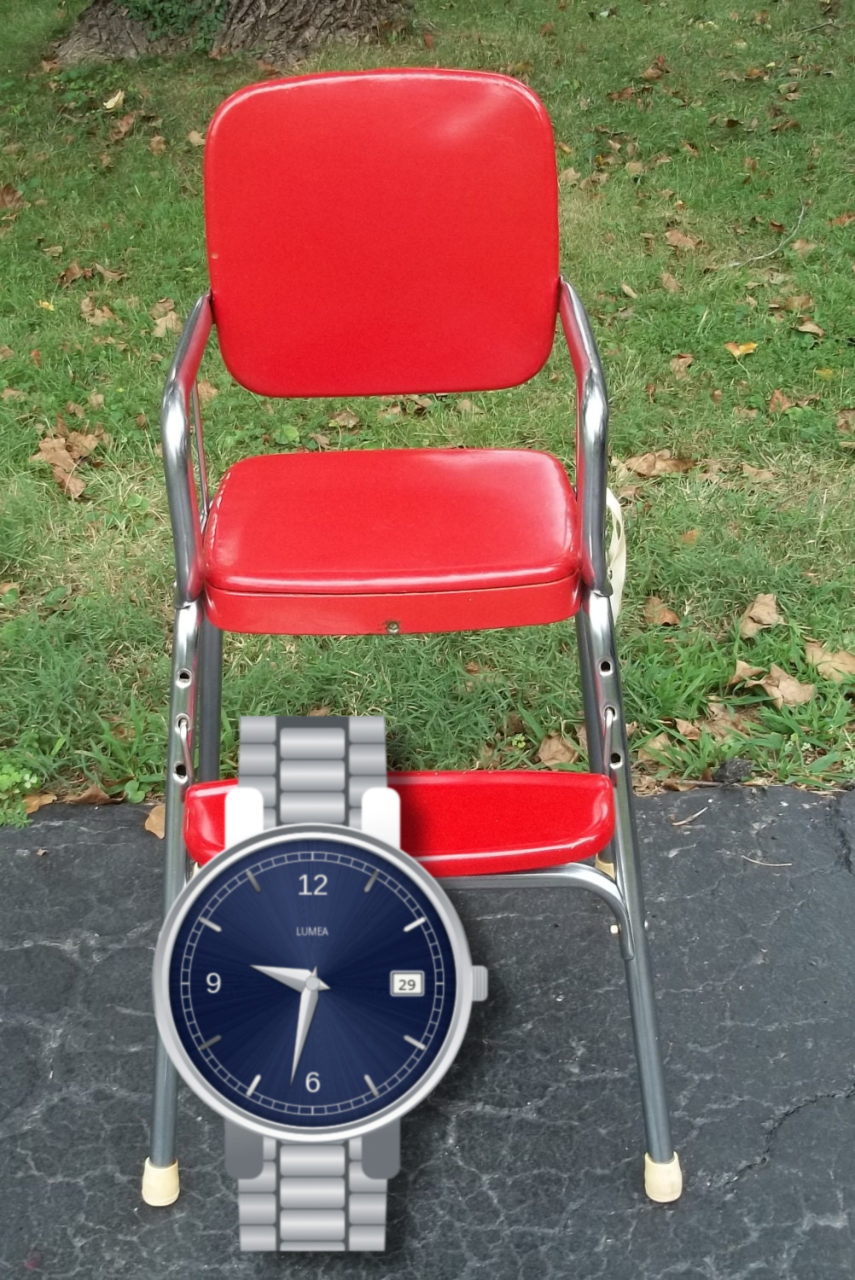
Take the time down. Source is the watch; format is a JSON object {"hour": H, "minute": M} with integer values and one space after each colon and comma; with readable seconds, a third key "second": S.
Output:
{"hour": 9, "minute": 32}
